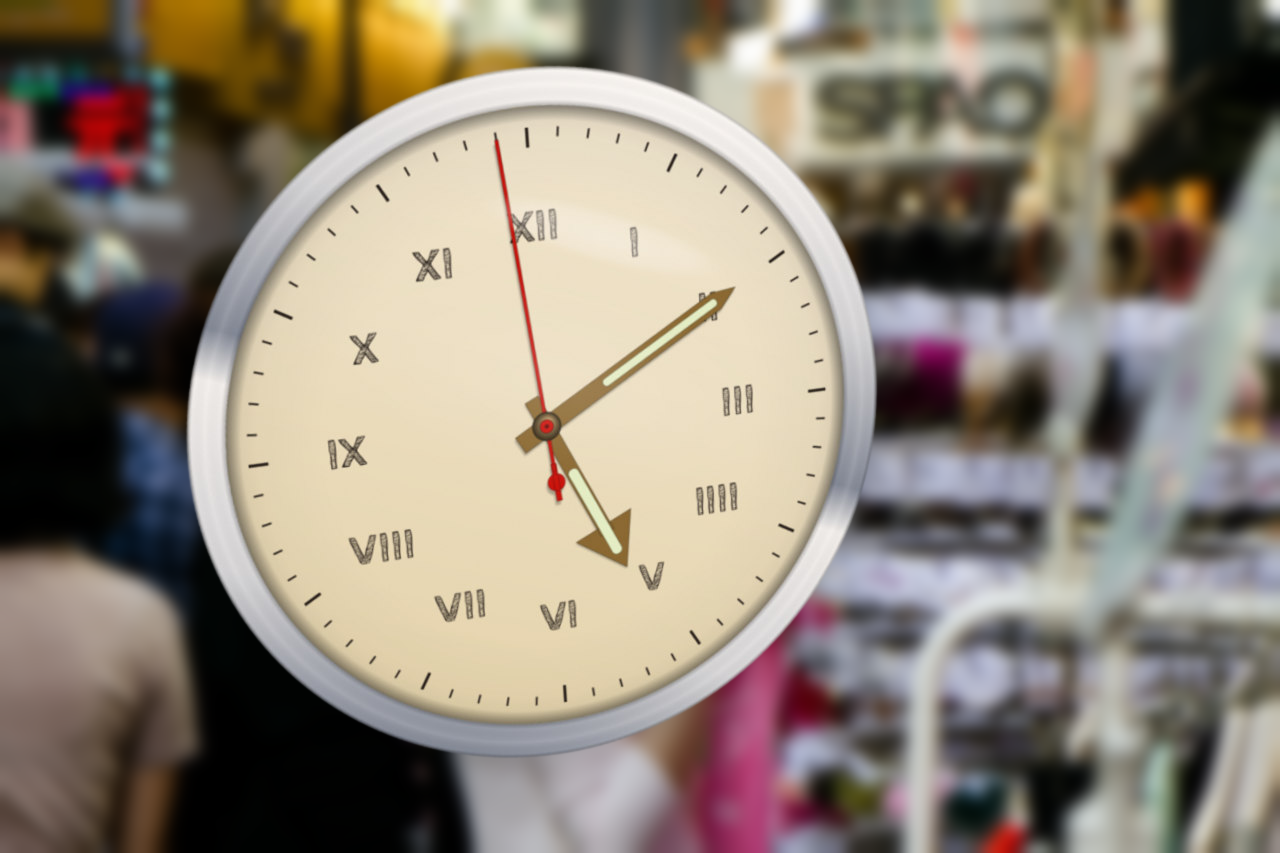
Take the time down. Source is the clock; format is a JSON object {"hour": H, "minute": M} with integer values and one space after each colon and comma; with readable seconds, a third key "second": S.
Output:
{"hour": 5, "minute": 9, "second": 59}
